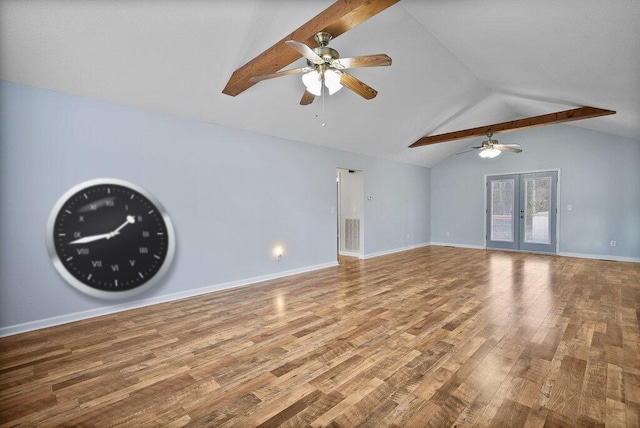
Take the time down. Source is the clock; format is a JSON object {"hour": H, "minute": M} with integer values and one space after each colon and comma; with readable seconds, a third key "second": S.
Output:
{"hour": 1, "minute": 43}
